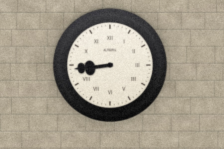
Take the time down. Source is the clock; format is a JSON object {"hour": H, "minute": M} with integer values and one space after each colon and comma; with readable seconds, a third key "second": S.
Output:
{"hour": 8, "minute": 44}
